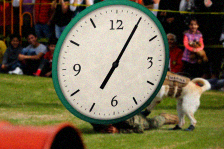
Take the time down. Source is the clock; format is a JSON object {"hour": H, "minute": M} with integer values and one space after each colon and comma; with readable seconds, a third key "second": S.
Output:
{"hour": 7, "minute": 5}
